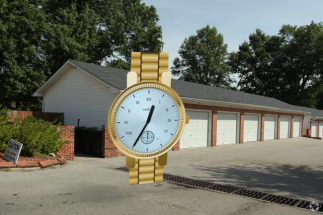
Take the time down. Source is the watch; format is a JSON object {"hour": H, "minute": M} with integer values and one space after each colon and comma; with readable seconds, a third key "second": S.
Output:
{"hour": 12, "minute": 35}
